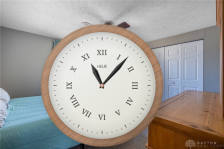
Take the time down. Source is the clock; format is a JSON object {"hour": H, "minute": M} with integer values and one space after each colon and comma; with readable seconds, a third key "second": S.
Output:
{"hour": 11, "minute": 7}
